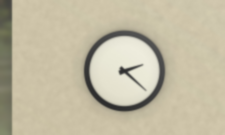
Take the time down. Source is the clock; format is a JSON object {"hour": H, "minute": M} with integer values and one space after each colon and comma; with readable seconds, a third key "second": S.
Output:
{"hour": 2, "minute": 22}
